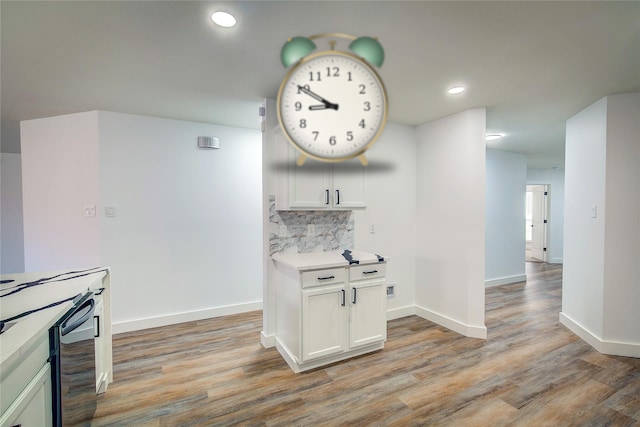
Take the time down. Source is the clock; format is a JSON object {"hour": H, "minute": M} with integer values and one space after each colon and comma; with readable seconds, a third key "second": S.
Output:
{"hour": 8, "minute": 50}
